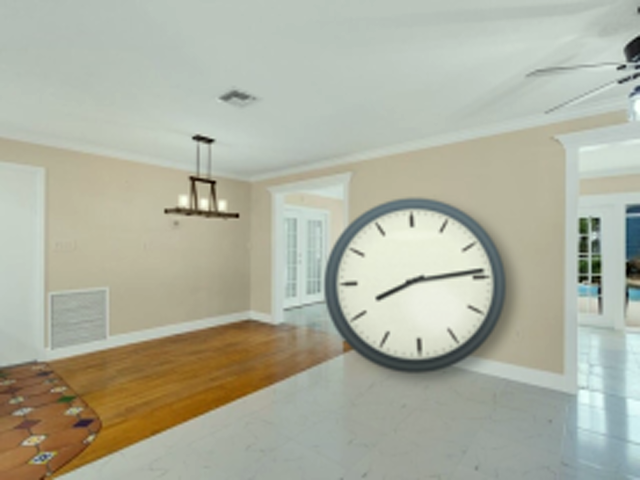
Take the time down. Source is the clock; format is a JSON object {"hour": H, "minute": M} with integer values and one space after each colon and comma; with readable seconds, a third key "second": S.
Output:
{"hour": 8, "minute": 14}
